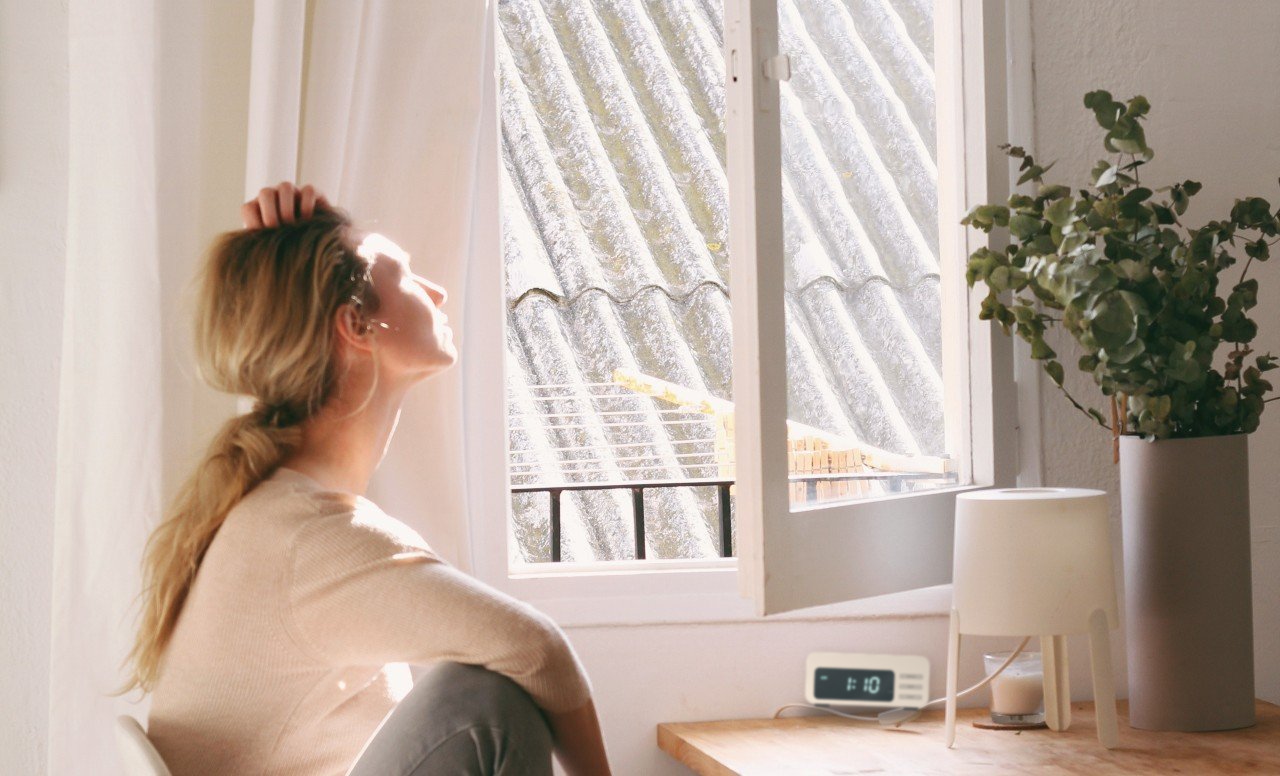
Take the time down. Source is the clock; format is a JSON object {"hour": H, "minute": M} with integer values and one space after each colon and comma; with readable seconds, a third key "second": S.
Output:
{"hour": 1, "minute": 10}
